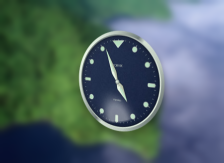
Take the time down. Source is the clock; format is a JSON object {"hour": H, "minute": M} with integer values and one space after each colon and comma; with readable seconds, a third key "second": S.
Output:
{"hour": 4, "minute": 56}
